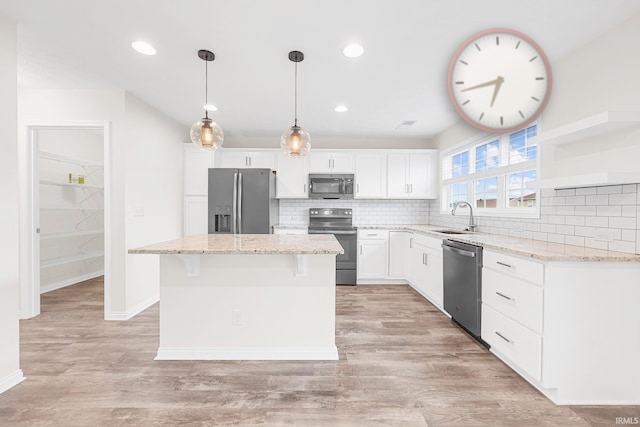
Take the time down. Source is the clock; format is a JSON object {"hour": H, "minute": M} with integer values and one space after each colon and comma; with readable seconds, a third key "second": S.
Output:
{"hour": 6, "minute": 43}
